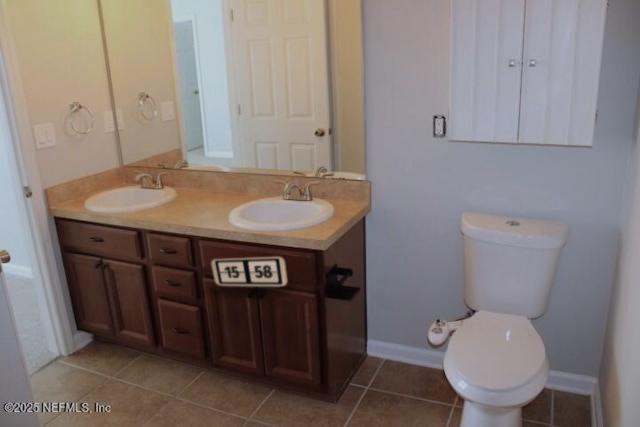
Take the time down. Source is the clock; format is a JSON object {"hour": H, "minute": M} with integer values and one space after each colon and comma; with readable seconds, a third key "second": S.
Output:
{"hour": 15, "minute": 58}
